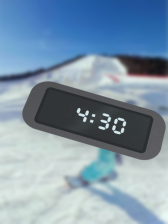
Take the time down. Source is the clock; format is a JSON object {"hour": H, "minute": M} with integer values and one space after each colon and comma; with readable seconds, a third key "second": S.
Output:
{"hour": 4, "minute": 30}
